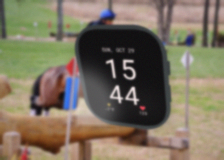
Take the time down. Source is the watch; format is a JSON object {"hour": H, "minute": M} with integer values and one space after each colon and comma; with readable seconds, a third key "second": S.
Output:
{"hour": 15, "minute": 44}
